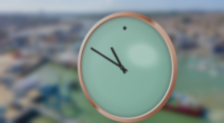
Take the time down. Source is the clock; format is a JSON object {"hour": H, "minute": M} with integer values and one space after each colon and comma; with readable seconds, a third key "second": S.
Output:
{"hour": 10, "minute": 49}
